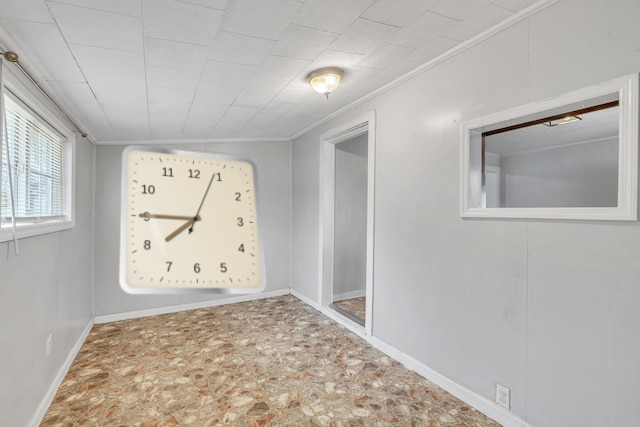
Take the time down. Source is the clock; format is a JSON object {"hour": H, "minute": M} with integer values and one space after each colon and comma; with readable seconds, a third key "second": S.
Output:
{"hour": 7, "minute": 45, "second": 4}
